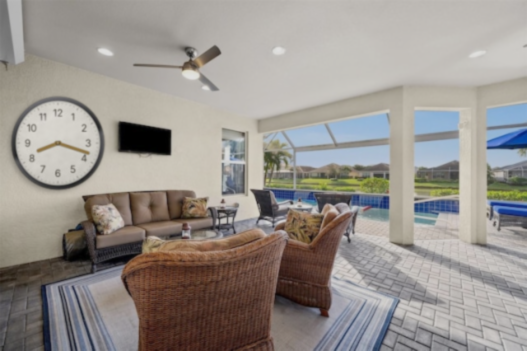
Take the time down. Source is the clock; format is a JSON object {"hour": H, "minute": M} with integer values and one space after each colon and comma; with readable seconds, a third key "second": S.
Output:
{"hour": 8, "minute": 18}
